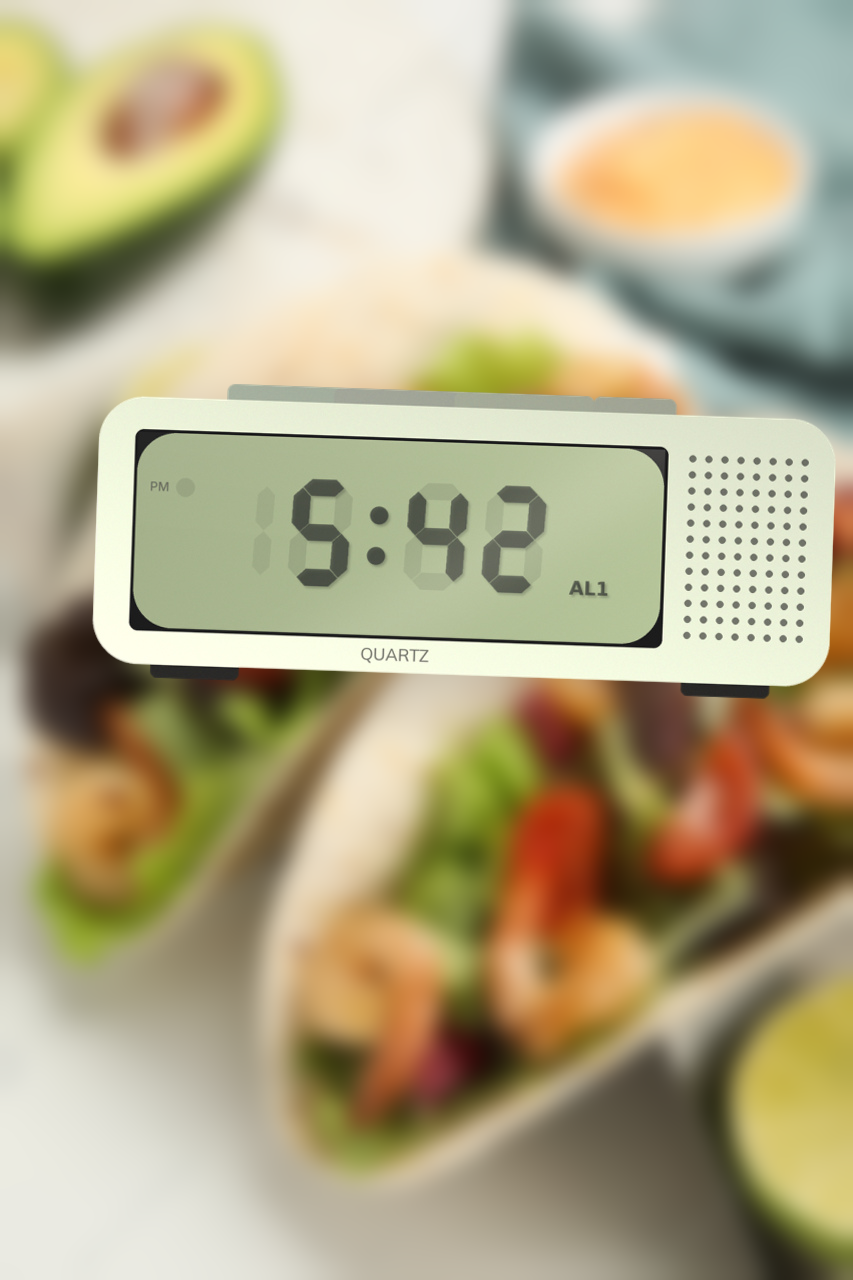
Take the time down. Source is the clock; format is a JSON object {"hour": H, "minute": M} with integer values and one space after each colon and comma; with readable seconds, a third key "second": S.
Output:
{"hour": 5, "minute": 42}
